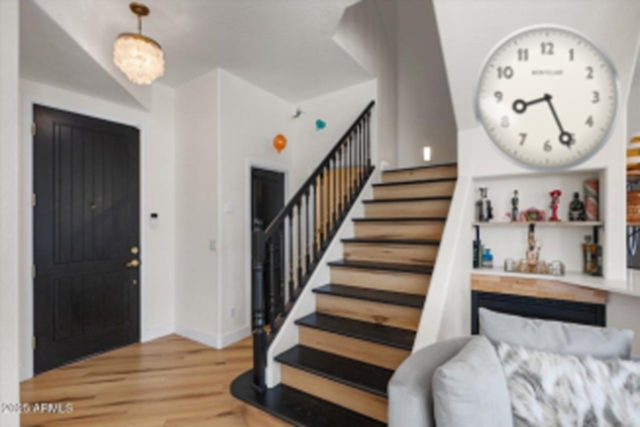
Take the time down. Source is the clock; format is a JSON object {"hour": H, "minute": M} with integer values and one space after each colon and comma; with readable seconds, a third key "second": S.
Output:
{"hour": 8, "minute": 26}
